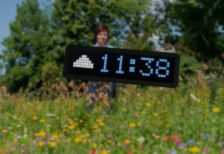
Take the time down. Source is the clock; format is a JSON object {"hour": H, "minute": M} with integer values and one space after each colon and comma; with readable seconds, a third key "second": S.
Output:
{"hour": 11, "minute": 38}
